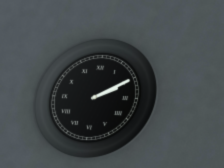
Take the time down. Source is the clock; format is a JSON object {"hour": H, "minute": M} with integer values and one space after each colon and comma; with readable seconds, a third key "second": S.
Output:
{"hour": 2, "minute": 10}
